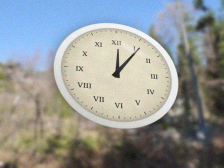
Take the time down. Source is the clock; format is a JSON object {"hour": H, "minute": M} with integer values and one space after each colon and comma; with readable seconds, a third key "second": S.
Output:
{"hour": 12, "minute": 6}
